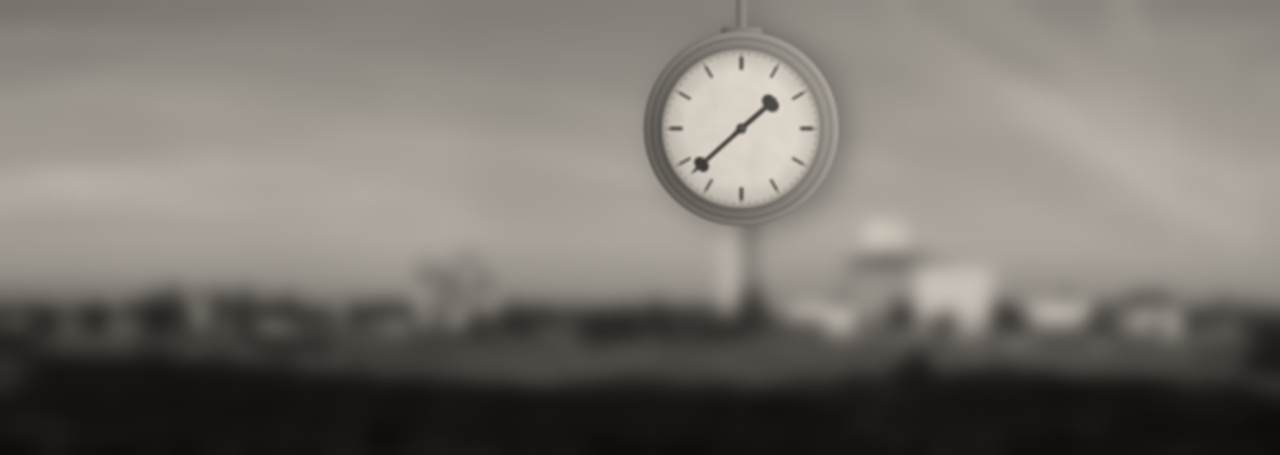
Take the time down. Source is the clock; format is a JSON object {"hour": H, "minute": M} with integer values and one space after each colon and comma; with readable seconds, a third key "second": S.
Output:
{"hour": 1, "minute": 38}
